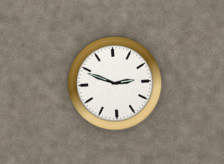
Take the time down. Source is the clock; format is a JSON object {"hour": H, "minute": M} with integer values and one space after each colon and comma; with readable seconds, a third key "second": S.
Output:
{"hour": 2, "minute": 49}
